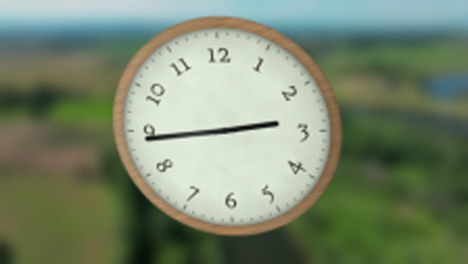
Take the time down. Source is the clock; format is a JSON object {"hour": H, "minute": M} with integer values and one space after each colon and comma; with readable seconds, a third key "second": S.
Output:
{"hour": 2, "minute": 44}
